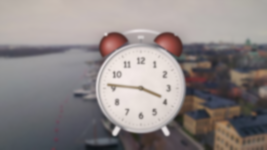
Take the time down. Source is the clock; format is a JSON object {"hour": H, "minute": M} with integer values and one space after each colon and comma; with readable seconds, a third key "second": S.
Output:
{"hour": 3, "minute": 46}
